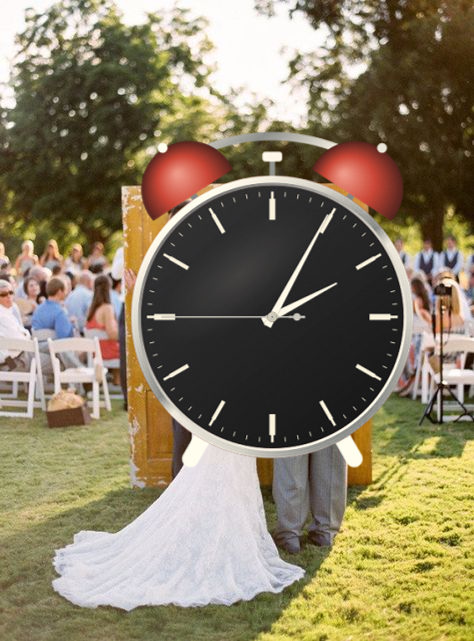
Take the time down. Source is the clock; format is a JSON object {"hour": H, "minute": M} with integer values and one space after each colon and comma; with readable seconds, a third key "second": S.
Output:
{"hour": 2, "minute": 4, "second": 45}
